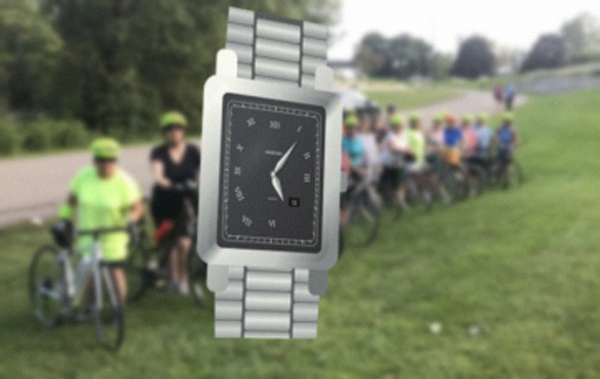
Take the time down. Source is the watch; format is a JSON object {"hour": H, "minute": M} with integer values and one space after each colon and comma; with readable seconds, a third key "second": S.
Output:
{"hour": 5, "minute": 6}
